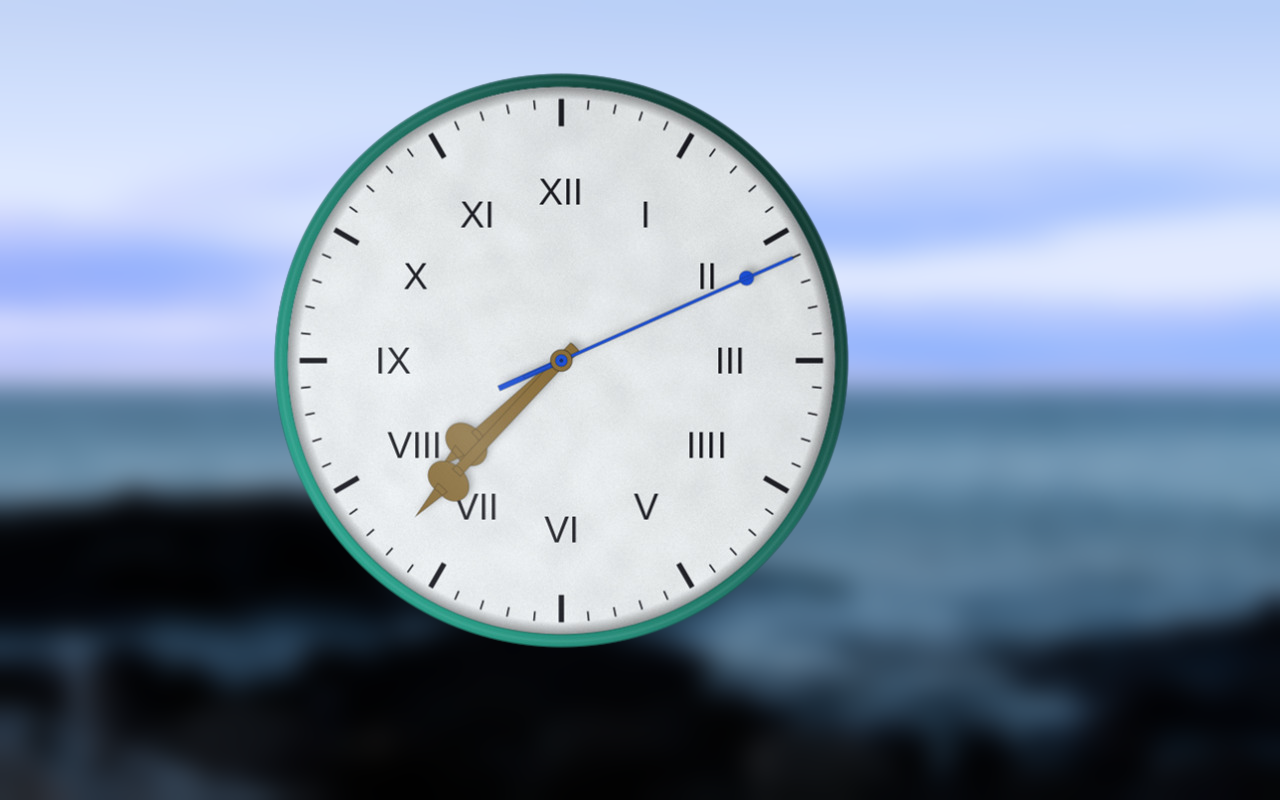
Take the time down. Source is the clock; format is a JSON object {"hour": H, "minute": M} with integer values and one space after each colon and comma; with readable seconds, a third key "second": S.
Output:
{"hour": 7, "minute": 37, "second": 11}
